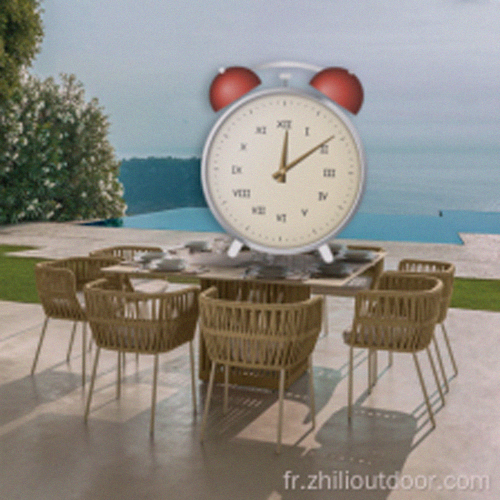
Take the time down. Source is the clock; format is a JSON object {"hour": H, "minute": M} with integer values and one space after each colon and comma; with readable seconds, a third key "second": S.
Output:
{"hour": 12, "minute": 9}
